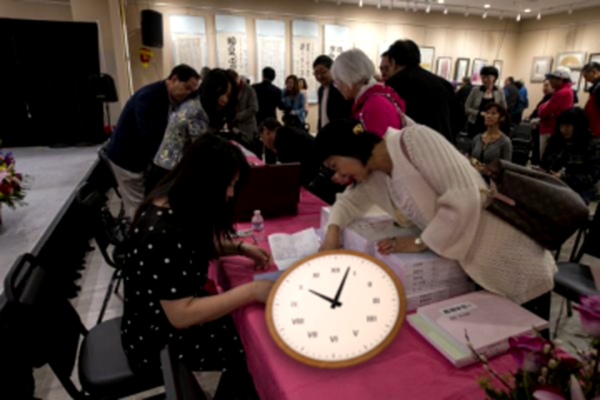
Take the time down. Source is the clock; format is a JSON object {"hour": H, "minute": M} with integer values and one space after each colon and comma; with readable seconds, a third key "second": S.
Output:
{"hour": 10, "minute": 3}
